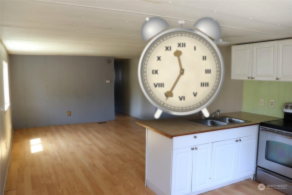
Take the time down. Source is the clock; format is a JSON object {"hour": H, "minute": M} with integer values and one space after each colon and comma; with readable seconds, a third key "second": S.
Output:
{"hour": 11, "minute": 35}
